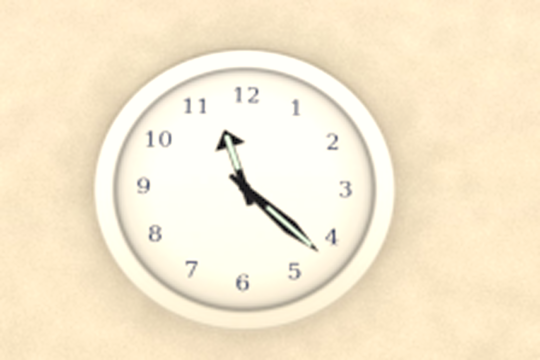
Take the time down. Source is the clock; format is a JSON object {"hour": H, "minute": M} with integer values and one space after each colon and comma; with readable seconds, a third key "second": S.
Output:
{"hour": 11, "minute": 22}
